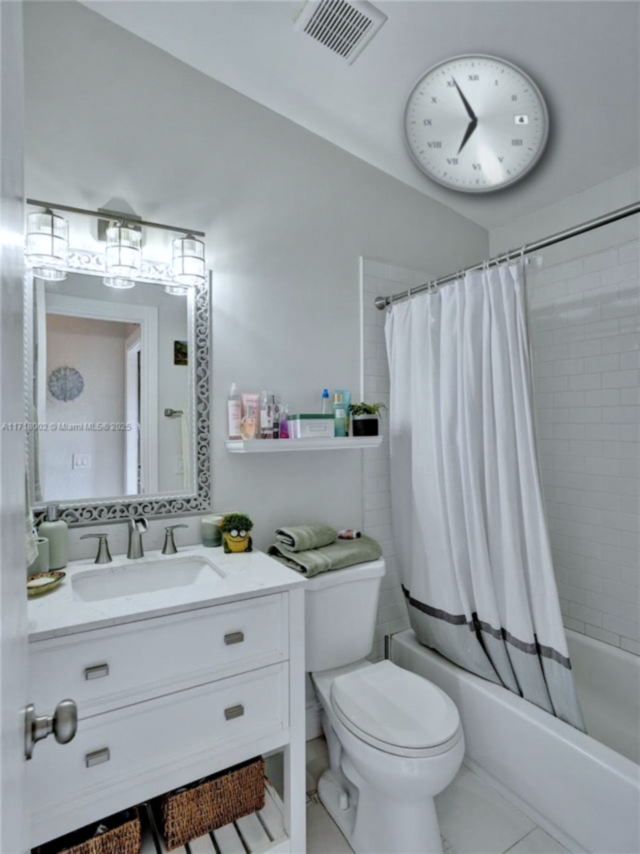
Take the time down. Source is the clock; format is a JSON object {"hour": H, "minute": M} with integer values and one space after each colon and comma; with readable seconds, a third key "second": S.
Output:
{"hour": 6, "minute": 56}
